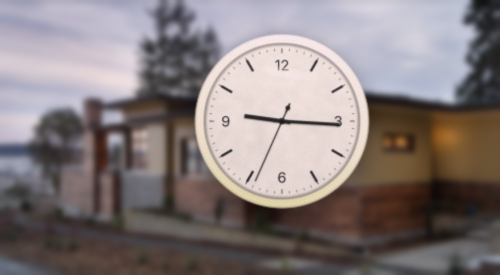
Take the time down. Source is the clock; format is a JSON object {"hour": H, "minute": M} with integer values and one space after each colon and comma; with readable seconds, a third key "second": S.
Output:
{"hour": 9, "minute": 15, "second": 34}
